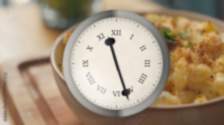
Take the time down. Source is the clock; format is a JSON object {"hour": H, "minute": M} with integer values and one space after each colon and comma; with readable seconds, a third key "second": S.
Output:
{"hour": 11, "minute": 27}
